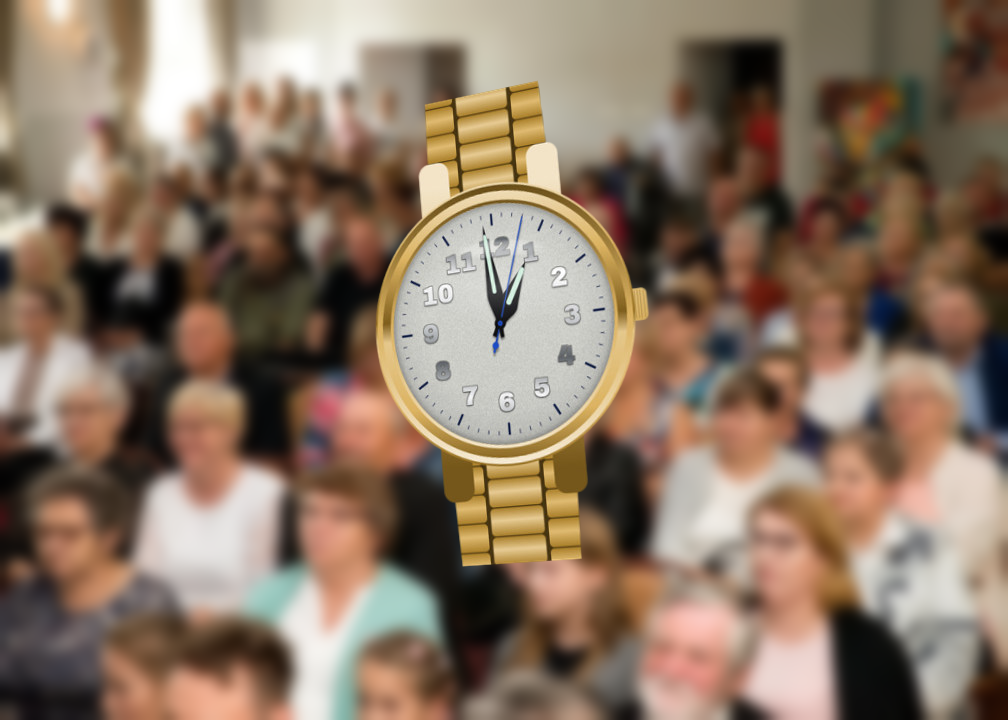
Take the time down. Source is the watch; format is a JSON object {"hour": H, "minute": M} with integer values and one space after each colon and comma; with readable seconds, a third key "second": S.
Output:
{"hour": 12, "minute": 59, "second": 3}
